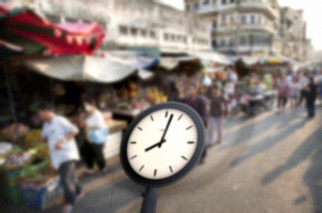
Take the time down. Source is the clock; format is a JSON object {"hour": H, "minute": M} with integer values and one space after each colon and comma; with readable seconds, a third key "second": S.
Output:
{"hour": 8, "minute": 2}
